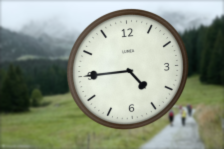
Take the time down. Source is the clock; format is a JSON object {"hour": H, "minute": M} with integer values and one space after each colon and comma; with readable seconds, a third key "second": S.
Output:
{"hour": 4, "minute": 45}
